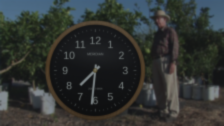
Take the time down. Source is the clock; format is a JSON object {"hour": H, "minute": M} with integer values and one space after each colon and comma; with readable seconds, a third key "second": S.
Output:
{"hour": 7, "minute": 31}
